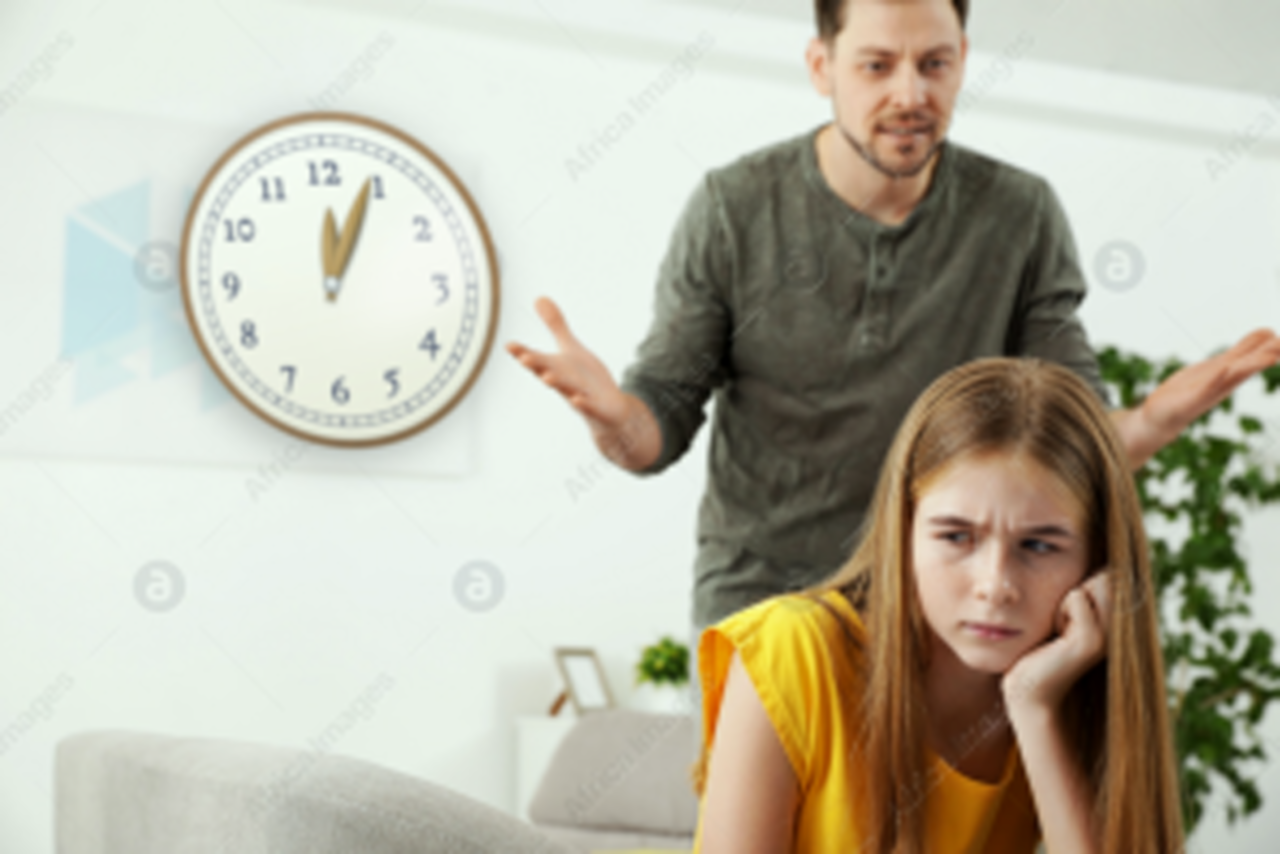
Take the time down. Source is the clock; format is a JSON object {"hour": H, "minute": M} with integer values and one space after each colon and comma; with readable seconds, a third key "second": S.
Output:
{"hour": 12, "minute": 4}
